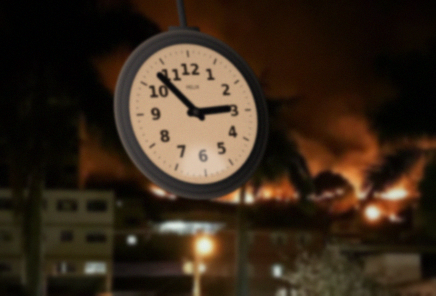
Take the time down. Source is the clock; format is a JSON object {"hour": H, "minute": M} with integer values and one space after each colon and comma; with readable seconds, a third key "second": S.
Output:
{"hour": 2, "minute": 53}
